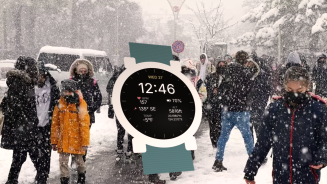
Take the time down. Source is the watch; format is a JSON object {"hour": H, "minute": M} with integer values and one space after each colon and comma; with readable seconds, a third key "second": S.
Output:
{"hour": 12, "minute": 46}
